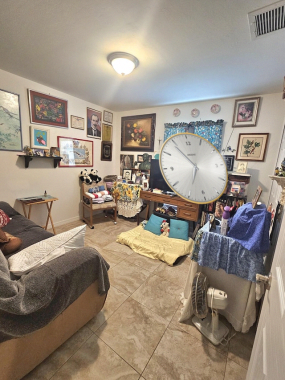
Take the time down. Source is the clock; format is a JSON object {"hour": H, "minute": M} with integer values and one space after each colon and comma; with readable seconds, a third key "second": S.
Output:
{"hour": 6, "minute": 54}
